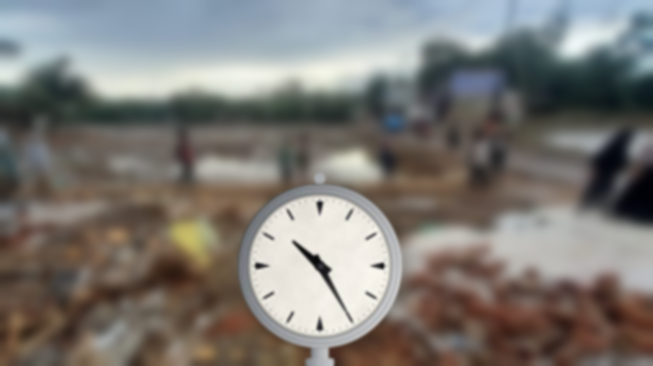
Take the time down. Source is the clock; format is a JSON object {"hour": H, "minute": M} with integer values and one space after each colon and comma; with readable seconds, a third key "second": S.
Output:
{"hour": 10, "minute": 25}
